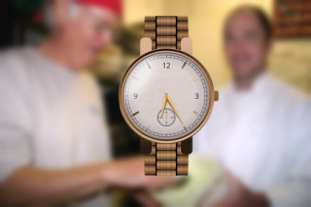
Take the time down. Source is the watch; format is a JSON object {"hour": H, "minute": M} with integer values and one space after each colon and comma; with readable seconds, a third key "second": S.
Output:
{"hour": 6, "minute": 25}
